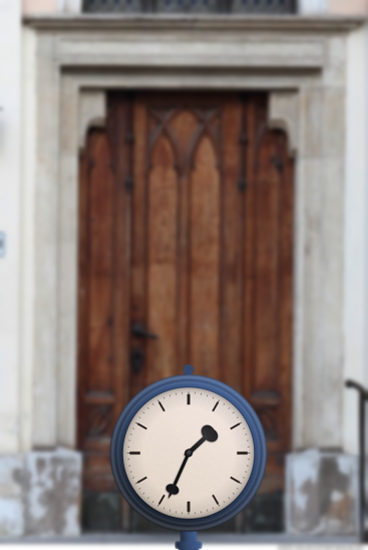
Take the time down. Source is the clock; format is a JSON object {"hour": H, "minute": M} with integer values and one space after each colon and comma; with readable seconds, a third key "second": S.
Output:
{"hour": 1, "minute": 34}
